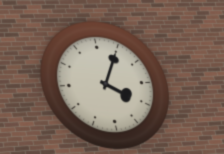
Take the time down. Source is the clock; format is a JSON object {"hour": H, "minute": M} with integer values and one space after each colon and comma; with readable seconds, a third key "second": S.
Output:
{"hour": 4, "minute": 5}
